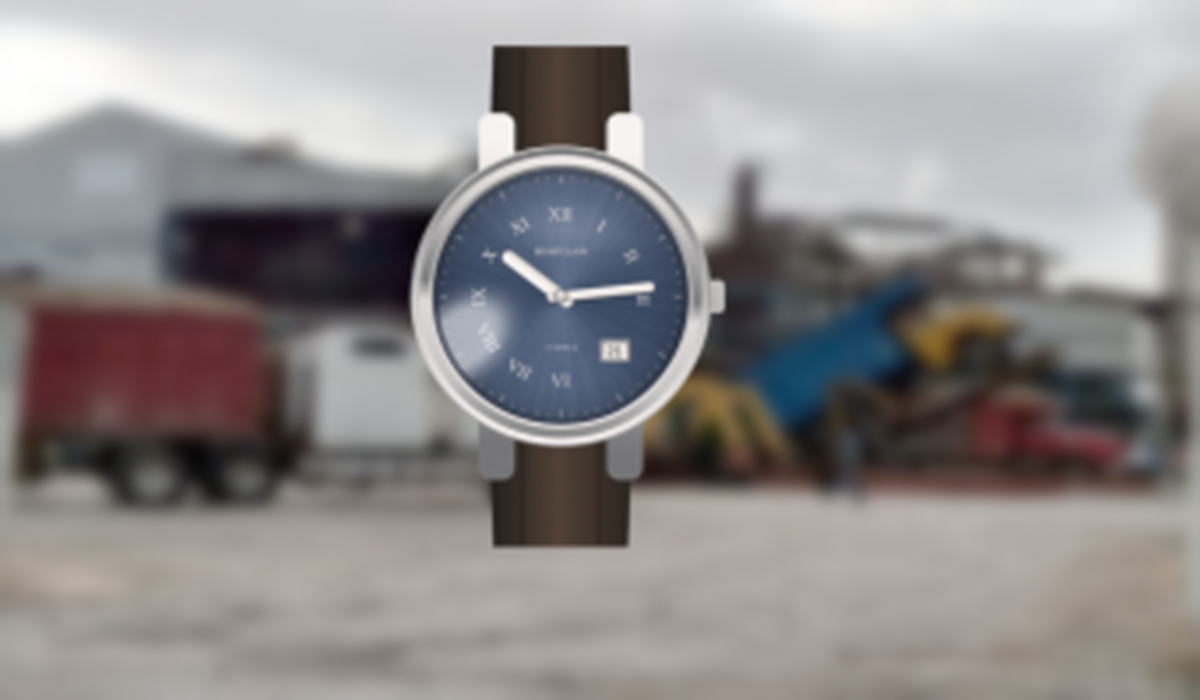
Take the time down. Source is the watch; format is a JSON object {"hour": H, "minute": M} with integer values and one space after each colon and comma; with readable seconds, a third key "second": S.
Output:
{"hour": 10, "minute": 14}
